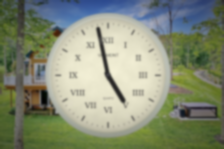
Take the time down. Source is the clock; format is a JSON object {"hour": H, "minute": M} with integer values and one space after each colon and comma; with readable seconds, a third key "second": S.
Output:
{"hour": 4, "minute": 58}
